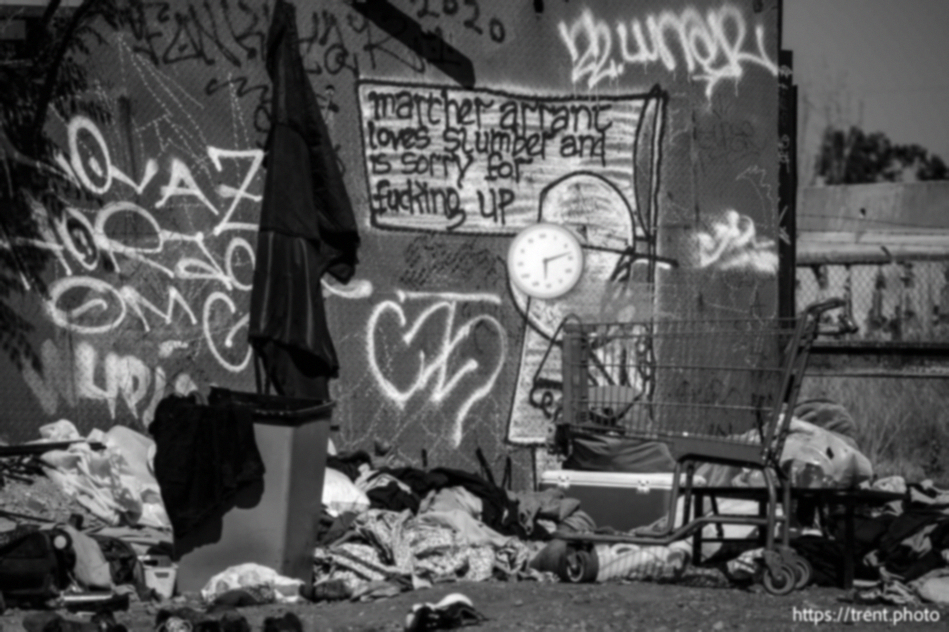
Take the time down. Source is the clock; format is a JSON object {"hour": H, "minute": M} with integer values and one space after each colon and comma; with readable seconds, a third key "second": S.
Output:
{"hour": 6, "minute": 13}
